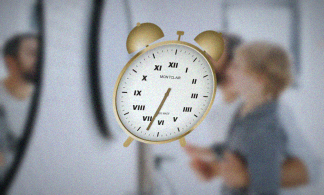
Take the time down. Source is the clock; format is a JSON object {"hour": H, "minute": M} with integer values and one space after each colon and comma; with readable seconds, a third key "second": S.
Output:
{"hour": 6, "minute": 33}
